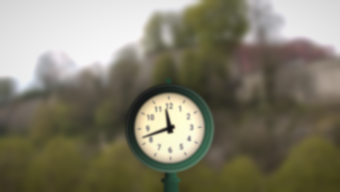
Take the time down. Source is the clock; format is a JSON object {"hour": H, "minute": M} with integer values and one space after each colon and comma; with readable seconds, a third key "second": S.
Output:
{"hour": 11, "minute": 42}
